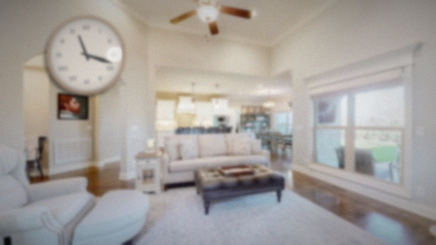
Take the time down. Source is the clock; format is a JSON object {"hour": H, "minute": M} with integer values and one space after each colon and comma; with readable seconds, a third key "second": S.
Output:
{"hour": 11, "minute": 18}
